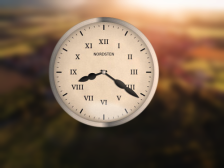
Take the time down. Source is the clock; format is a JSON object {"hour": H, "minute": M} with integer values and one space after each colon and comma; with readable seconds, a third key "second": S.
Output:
{"hour": 8, "minute": 21}
